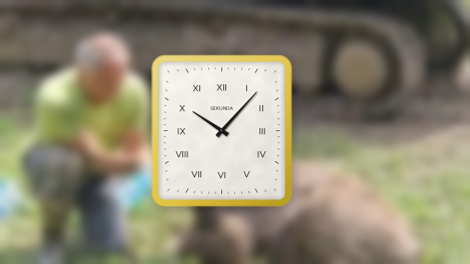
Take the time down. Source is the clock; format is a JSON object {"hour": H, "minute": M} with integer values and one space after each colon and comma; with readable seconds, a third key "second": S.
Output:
{"hour": 10, "minute": 7}
